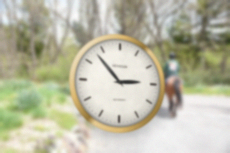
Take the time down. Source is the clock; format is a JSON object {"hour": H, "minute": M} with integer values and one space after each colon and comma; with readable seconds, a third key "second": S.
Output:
{"hour": 2, "minute": 53}
